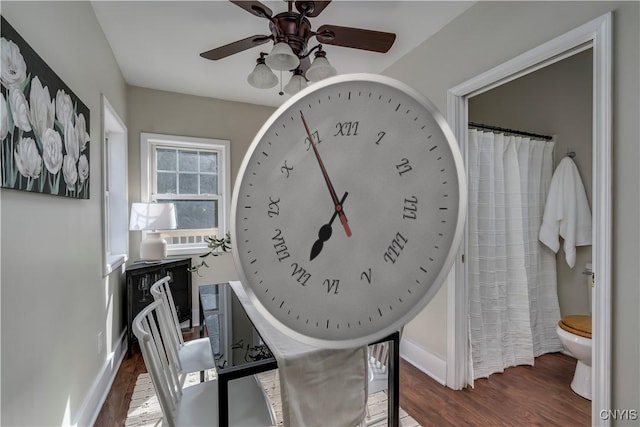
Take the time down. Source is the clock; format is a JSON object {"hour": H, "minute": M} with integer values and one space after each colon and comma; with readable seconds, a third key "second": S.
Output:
{"hour": 6, "minute": 54, "second": 55}
